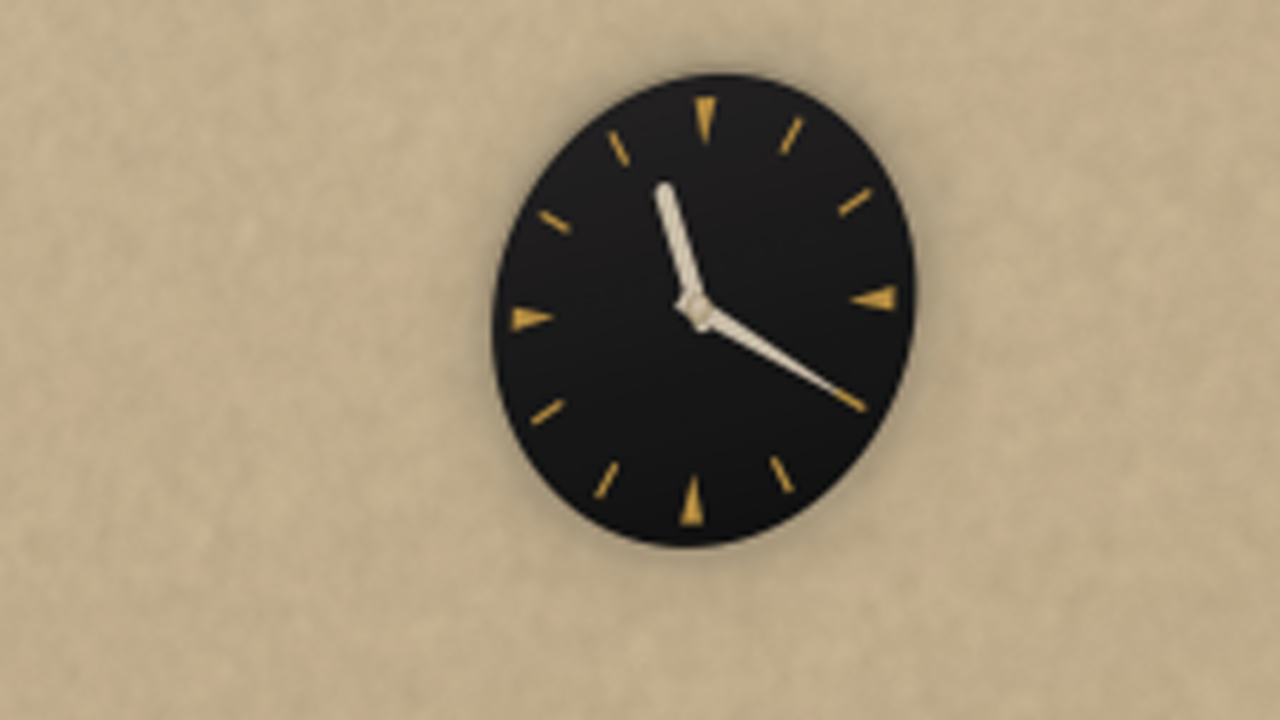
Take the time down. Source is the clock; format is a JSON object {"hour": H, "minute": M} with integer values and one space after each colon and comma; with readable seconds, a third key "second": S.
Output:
{"hour": 11, "minute": 20}
